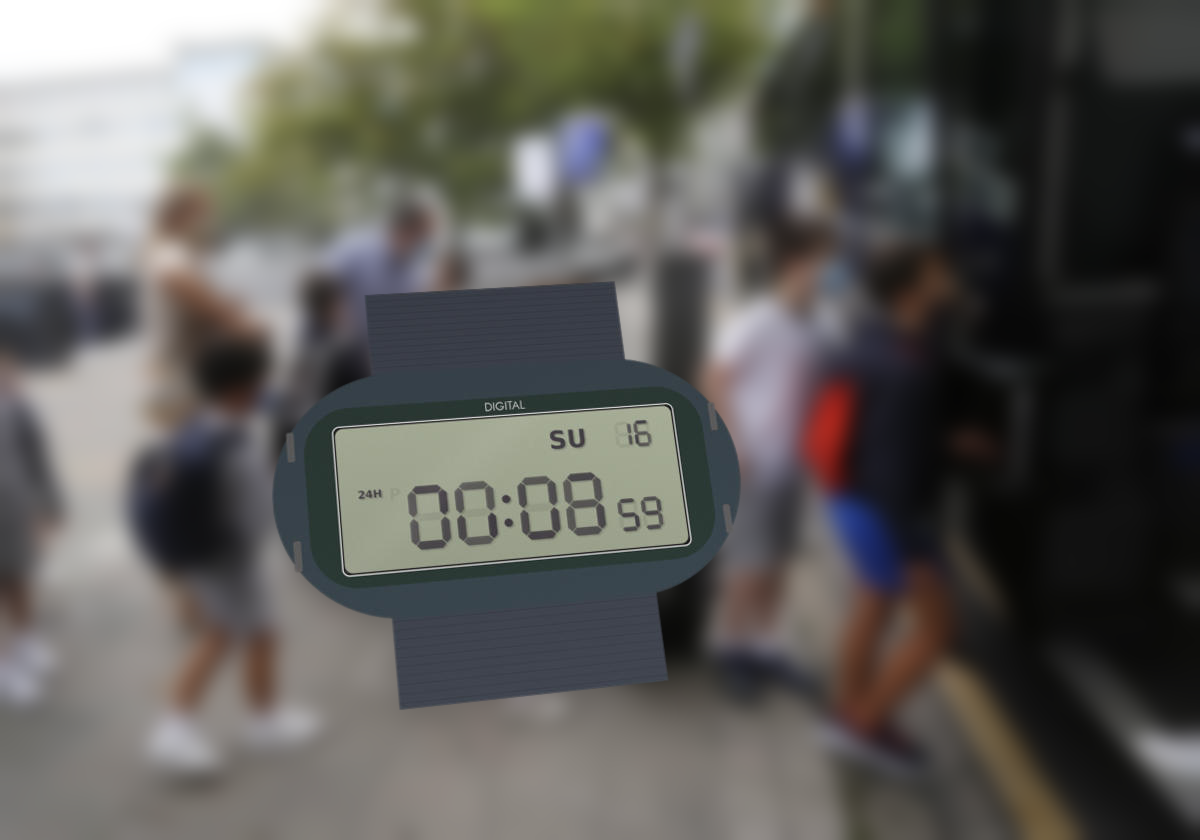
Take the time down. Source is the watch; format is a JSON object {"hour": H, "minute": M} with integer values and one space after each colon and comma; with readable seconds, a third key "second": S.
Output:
{"hour": 0, "minute": 8, "second": 59}
